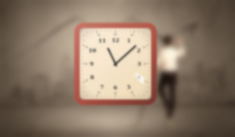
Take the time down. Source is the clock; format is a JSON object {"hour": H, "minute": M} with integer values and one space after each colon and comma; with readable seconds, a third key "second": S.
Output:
{"hour": 11, "minute": 8}
